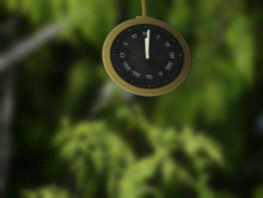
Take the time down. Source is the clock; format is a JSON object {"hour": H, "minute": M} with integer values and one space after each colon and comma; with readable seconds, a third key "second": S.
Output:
{"hour": 12, "minute": 1}
